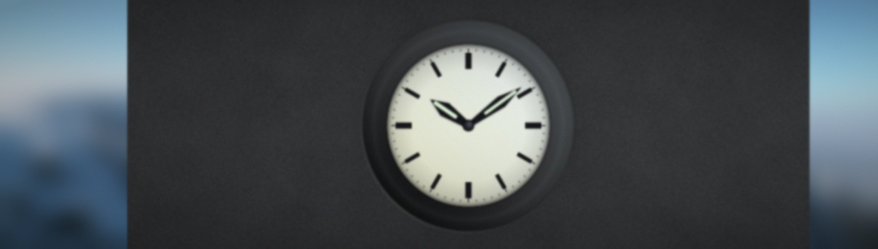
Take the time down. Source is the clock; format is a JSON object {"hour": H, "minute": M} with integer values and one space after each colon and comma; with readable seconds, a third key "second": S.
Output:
{"hour": 10, "minute": 9}
